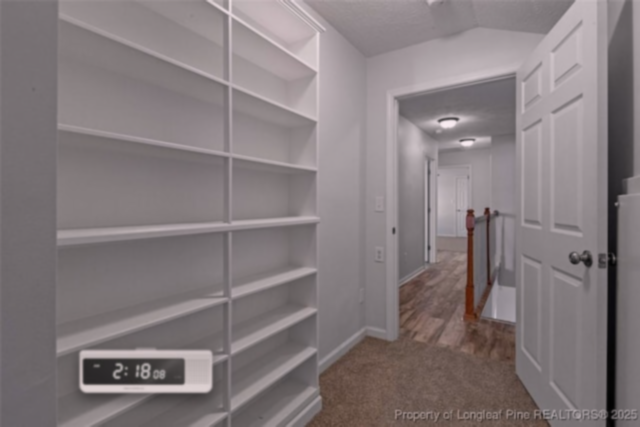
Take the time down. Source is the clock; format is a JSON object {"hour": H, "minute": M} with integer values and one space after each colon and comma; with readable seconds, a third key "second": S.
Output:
{"hour": 2, "minute": 18}
